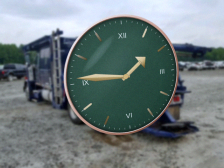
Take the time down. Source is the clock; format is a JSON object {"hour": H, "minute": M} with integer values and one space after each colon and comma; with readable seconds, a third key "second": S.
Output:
{"hour": 1, "minute": 46}
